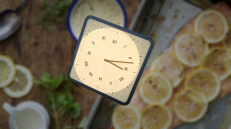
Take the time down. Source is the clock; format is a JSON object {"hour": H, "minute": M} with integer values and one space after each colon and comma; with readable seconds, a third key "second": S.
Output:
{"hour": 3, "minute": 12}
